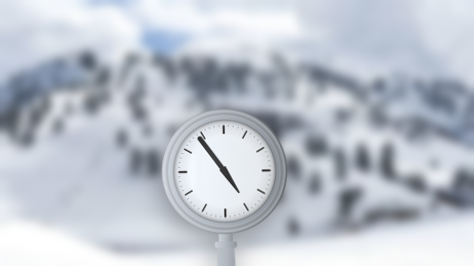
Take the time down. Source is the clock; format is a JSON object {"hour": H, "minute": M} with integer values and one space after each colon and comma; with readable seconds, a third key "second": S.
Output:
{"hour": 4, "minute": 54}
